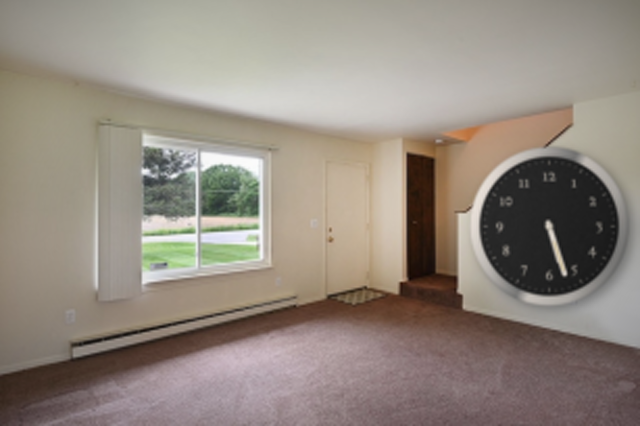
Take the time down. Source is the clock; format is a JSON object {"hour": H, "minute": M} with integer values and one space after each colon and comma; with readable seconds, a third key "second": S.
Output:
{"hour": 5, "minute": 27}
